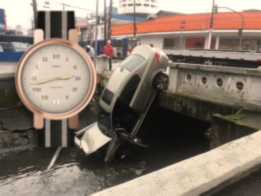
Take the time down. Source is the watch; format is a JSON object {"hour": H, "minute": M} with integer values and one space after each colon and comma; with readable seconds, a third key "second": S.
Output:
{"hour": 2, "minute": 43}
